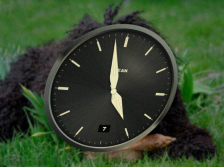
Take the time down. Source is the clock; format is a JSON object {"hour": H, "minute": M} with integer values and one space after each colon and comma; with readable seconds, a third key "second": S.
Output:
{"hour": 4, "minute": 58}
